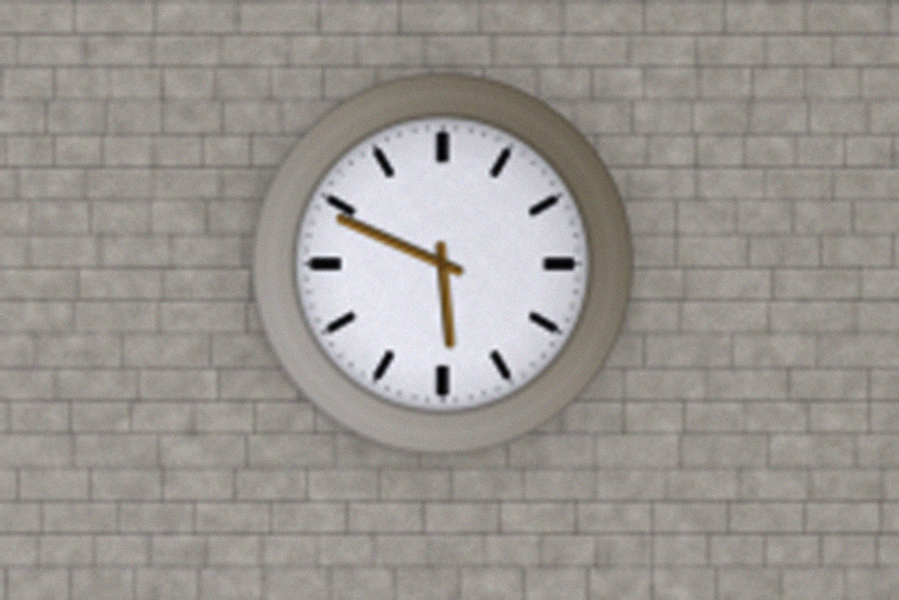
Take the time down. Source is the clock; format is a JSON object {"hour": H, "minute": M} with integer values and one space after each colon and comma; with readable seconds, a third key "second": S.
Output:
{"hour": 5, "minute": 49}
